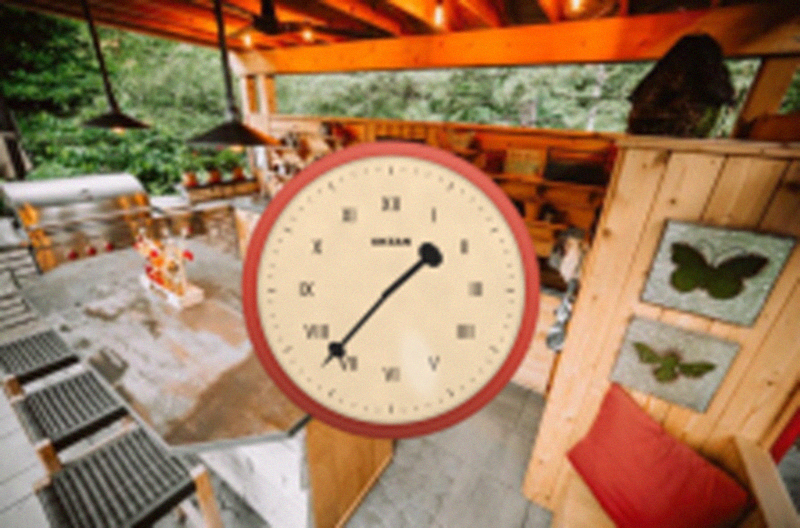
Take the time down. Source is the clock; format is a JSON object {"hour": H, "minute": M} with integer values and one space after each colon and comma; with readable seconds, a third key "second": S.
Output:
{"hour": 1, "minute": 37}
